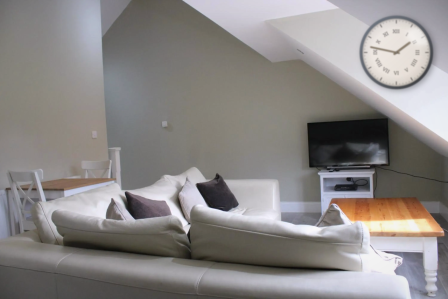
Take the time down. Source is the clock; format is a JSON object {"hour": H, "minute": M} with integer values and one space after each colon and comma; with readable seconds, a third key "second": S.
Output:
{"hour": 1, "minute": 47}
